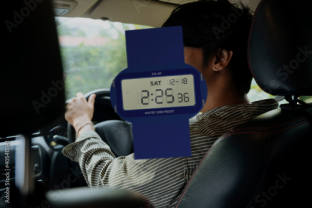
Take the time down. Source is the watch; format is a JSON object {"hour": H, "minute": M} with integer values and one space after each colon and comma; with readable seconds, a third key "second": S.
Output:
{"hour": 2, "minute": 25, "second": 36}
